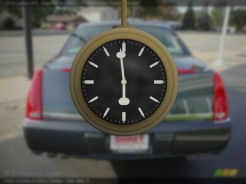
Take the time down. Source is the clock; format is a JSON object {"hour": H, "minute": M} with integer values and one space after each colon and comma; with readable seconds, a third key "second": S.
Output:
{"hour": 5, "minute": 59}
